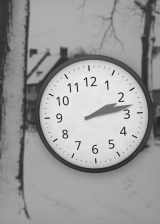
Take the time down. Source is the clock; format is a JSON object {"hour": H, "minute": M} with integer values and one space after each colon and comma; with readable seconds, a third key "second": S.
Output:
{"hour": 2, "minute": 13}
